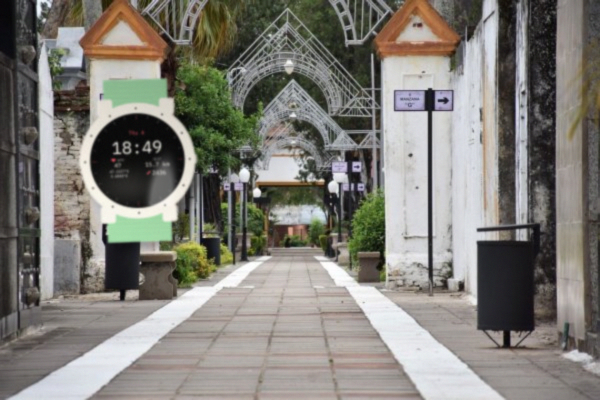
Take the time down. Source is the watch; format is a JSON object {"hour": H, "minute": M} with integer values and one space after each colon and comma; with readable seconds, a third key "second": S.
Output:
{"hour": 18, "minute": 49}
